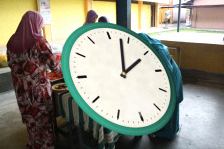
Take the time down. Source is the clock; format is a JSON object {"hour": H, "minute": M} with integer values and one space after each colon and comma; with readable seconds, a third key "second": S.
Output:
{"hour": 2, "minute": 3}
